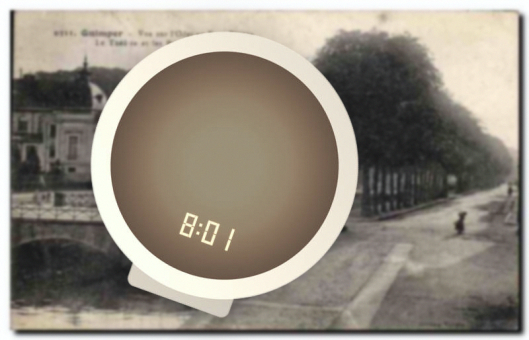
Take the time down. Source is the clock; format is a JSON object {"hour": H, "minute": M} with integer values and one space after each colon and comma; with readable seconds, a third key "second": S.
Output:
{"hour": 8, "minute": 1}
